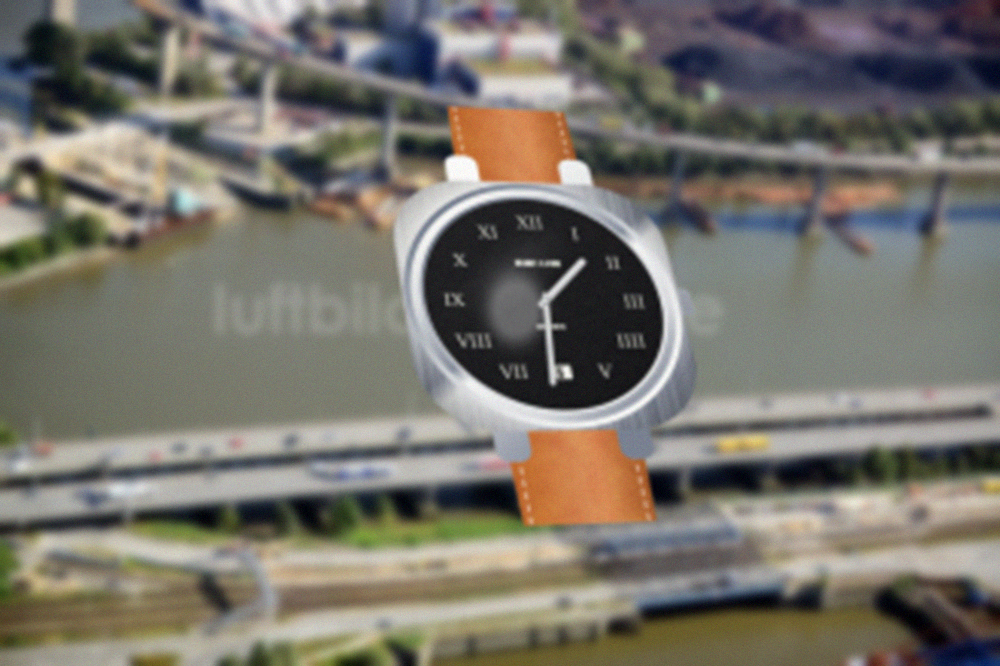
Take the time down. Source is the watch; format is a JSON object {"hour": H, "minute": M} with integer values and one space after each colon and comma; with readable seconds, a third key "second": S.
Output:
{"hour": 1, "minute": 31}
